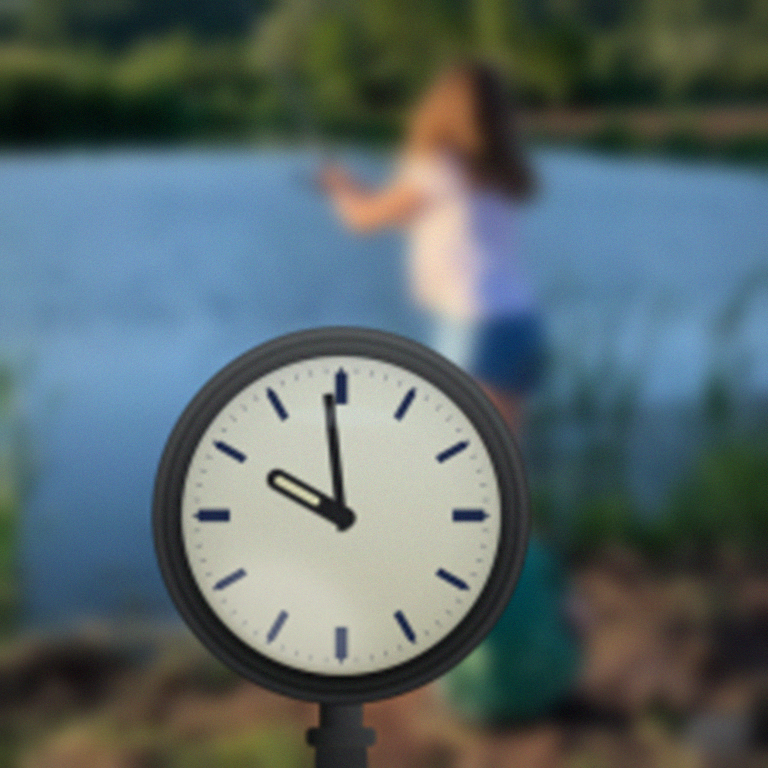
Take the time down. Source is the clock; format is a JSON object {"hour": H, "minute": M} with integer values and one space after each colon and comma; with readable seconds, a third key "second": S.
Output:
{"hour": 9, "minute": 59}
